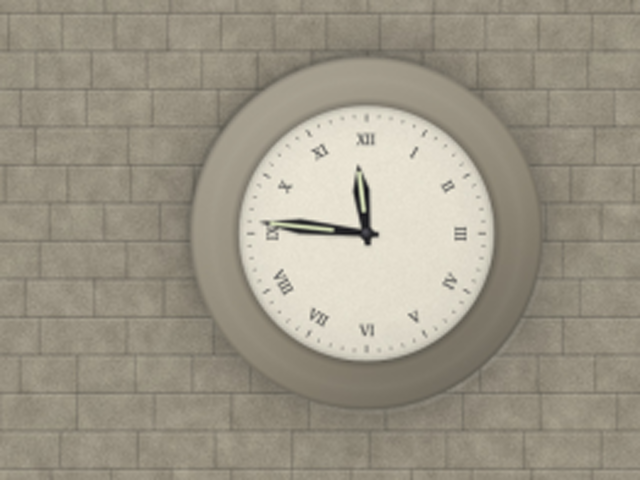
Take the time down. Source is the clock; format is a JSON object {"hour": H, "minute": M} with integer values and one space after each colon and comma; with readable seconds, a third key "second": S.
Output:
{"hour": 11, "minute": 46}
